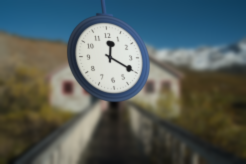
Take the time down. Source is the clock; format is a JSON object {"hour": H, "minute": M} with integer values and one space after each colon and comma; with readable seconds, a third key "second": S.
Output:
{"hour": 12, "minute": 20}
